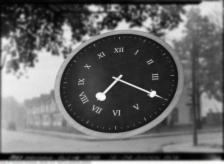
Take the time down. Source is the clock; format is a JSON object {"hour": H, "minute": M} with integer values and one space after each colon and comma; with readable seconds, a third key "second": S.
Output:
{"hour": 7, "minute": 20}
